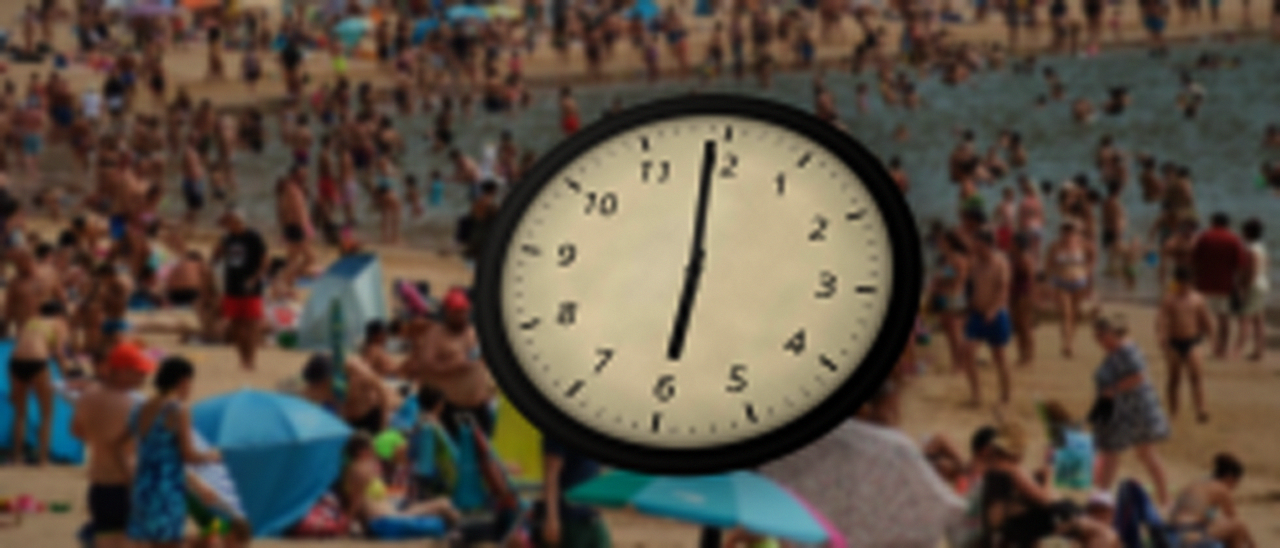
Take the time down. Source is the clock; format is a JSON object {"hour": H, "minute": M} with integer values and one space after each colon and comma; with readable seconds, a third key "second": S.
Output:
{"hour": 5, "minute": 59}
